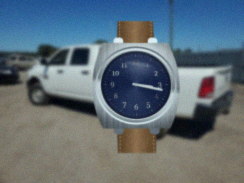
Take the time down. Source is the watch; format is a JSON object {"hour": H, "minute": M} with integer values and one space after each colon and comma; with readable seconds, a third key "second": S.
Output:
{"hour": 3, "minute": 17}
